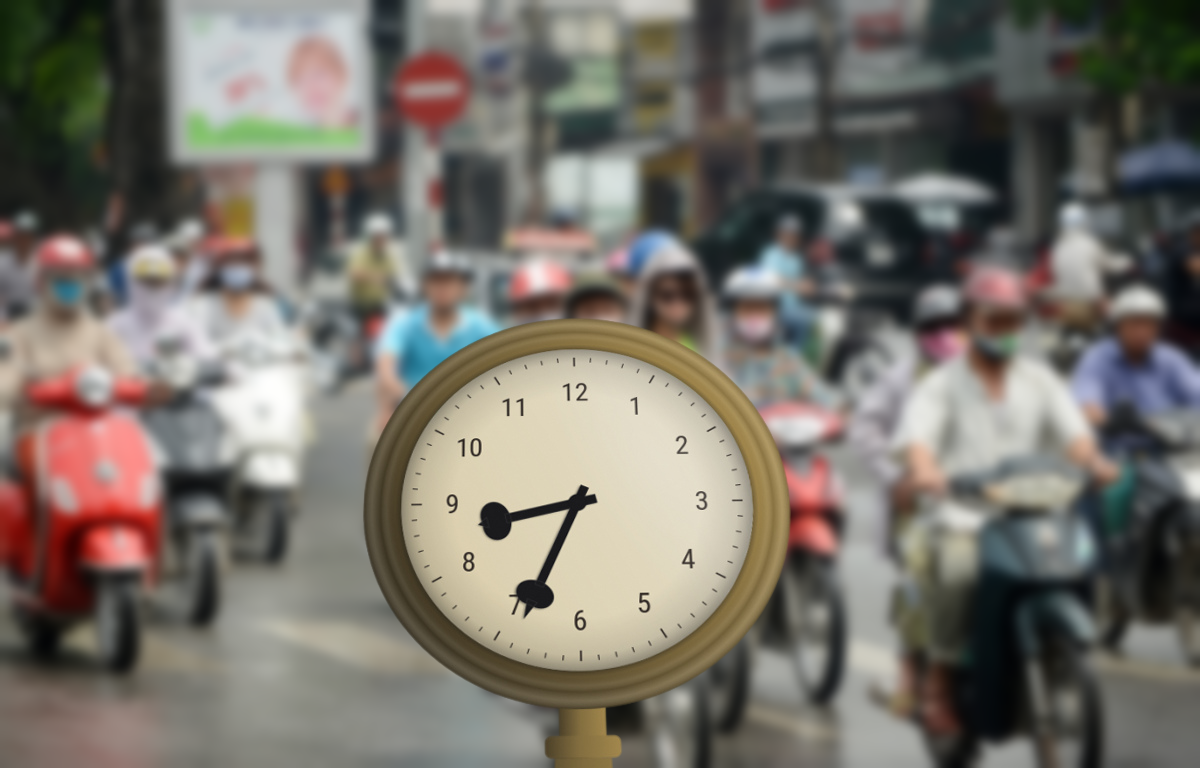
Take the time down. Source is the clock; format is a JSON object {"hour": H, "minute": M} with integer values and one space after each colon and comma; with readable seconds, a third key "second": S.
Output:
{"hour": 8, "minute": 34}
